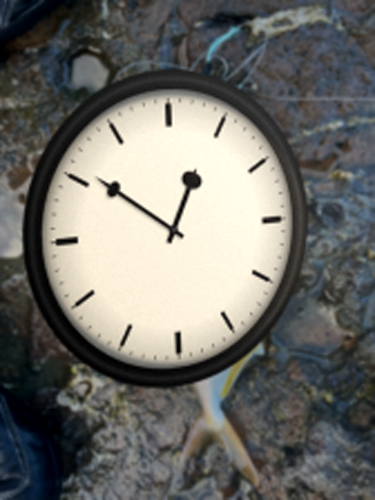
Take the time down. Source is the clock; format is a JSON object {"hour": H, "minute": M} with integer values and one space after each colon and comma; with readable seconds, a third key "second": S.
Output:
{"hour": 12, "minute": 51}
